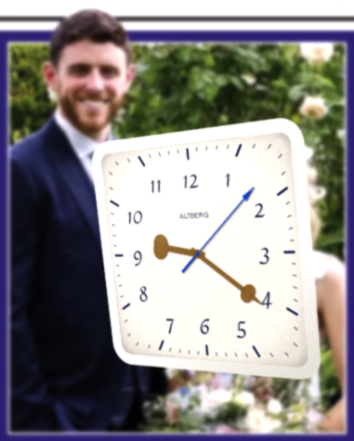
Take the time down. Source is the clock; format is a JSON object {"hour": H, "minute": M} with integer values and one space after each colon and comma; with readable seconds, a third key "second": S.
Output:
{"hour": 9, "minute": 21, "second": 8}
